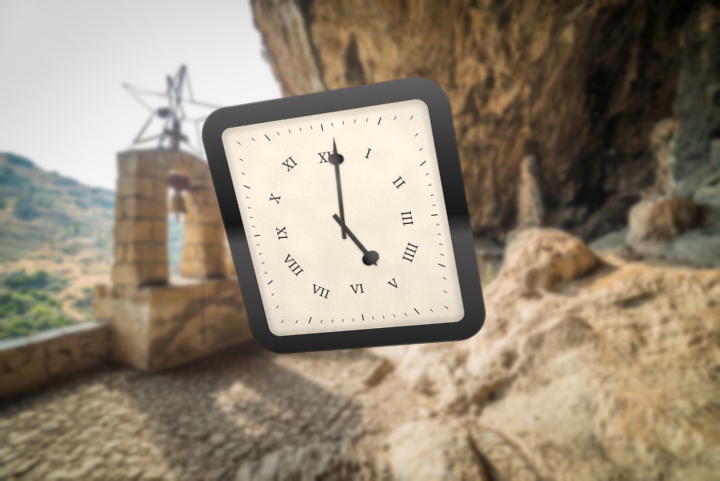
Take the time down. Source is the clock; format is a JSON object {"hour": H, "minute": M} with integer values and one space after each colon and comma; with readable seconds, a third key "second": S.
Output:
{"hour": 5, "minute": 1}
